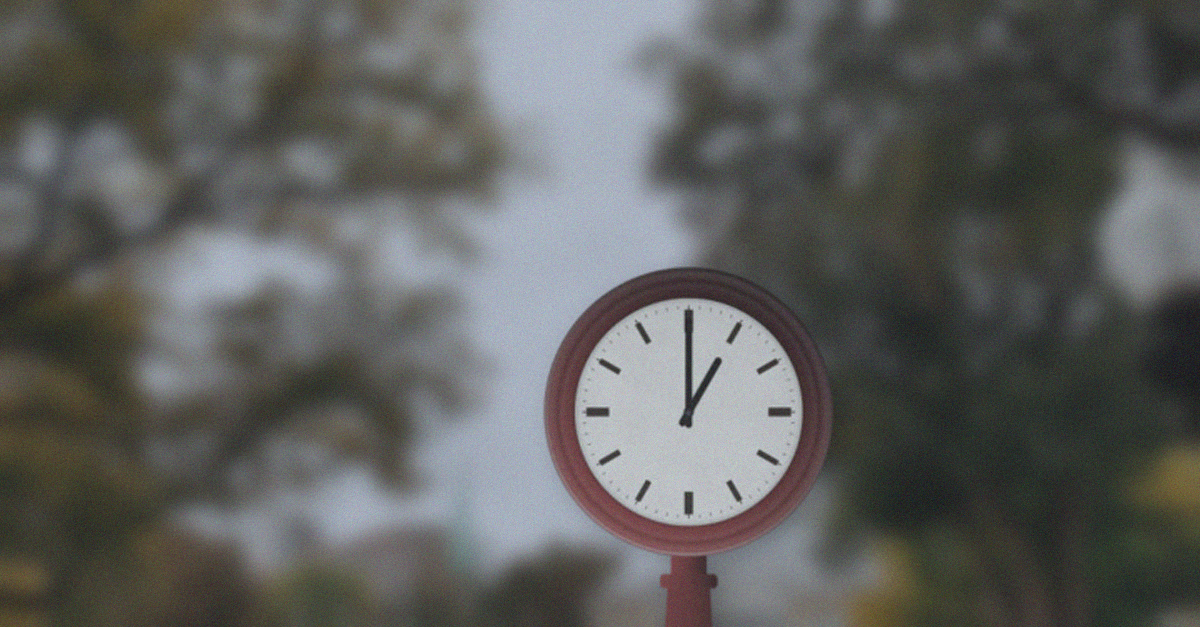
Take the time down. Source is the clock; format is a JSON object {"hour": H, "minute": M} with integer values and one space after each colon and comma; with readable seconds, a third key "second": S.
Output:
{"hour": 1, "minute": 0}
